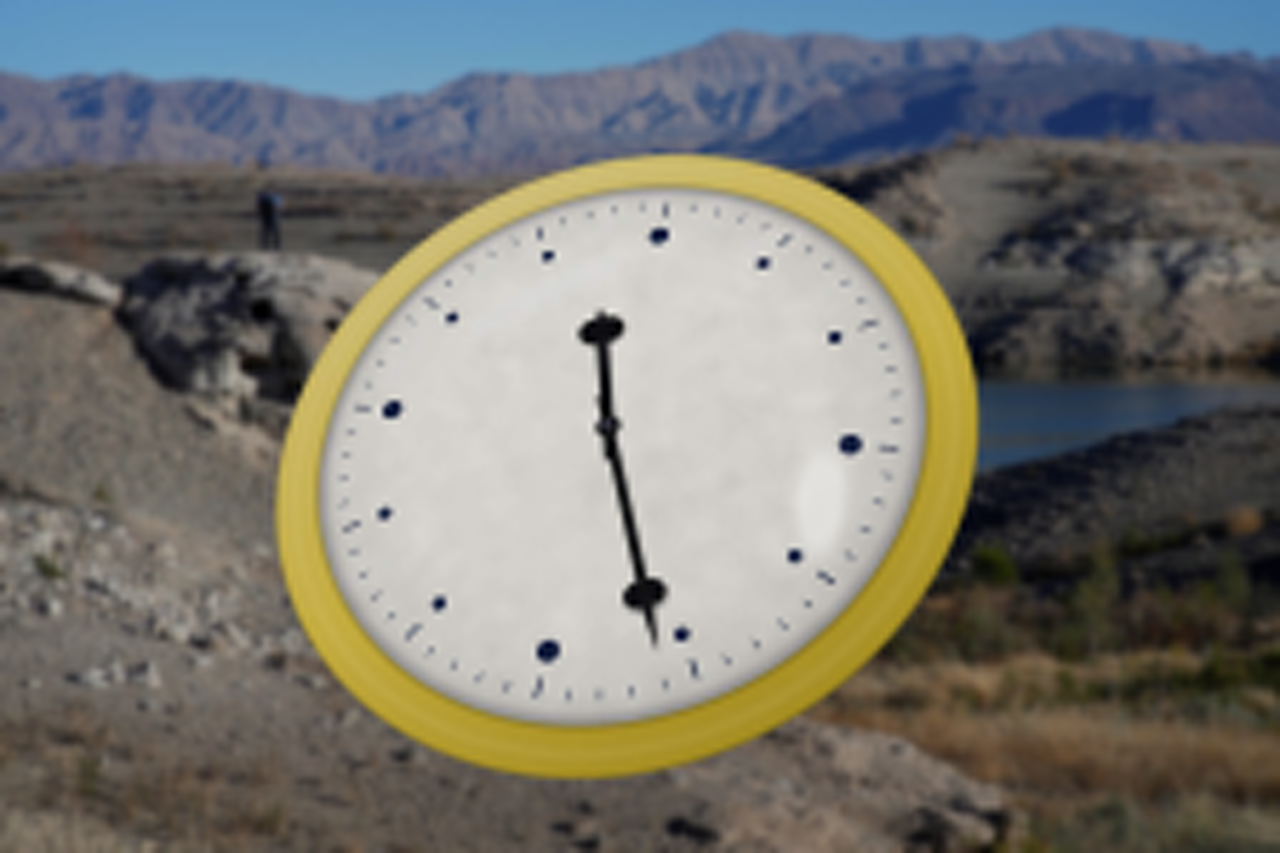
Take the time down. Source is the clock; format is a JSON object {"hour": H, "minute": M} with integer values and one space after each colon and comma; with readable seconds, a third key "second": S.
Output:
{"hour": 11, "minute": 26}
